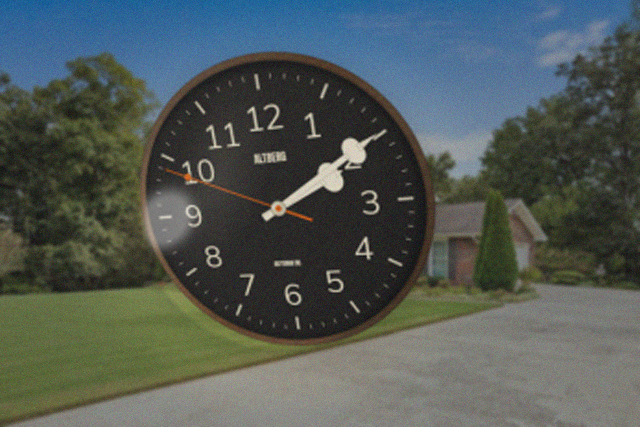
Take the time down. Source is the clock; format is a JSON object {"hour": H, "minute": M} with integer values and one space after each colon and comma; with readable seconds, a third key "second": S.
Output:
{"hour": 2, "minute": 9, "second": 49}
